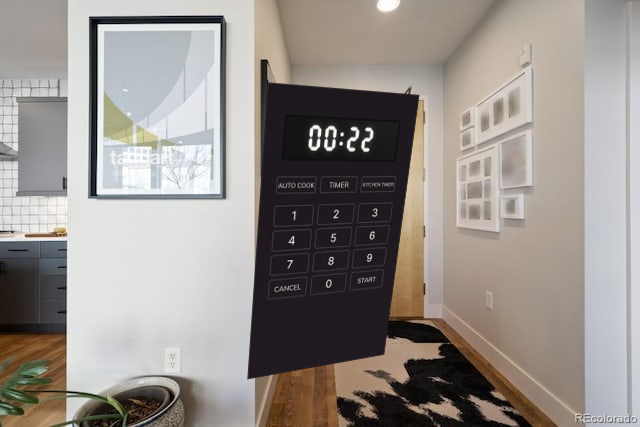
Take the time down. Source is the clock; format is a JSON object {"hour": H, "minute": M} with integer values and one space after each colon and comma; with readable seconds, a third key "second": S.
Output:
{"hour": 0, "minute": 22}
